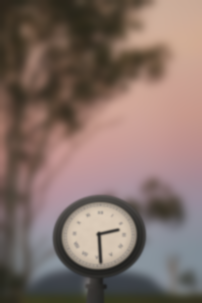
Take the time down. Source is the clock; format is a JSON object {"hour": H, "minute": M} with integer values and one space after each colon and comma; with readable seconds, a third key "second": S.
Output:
{"hour": 2, "minute": 29}
